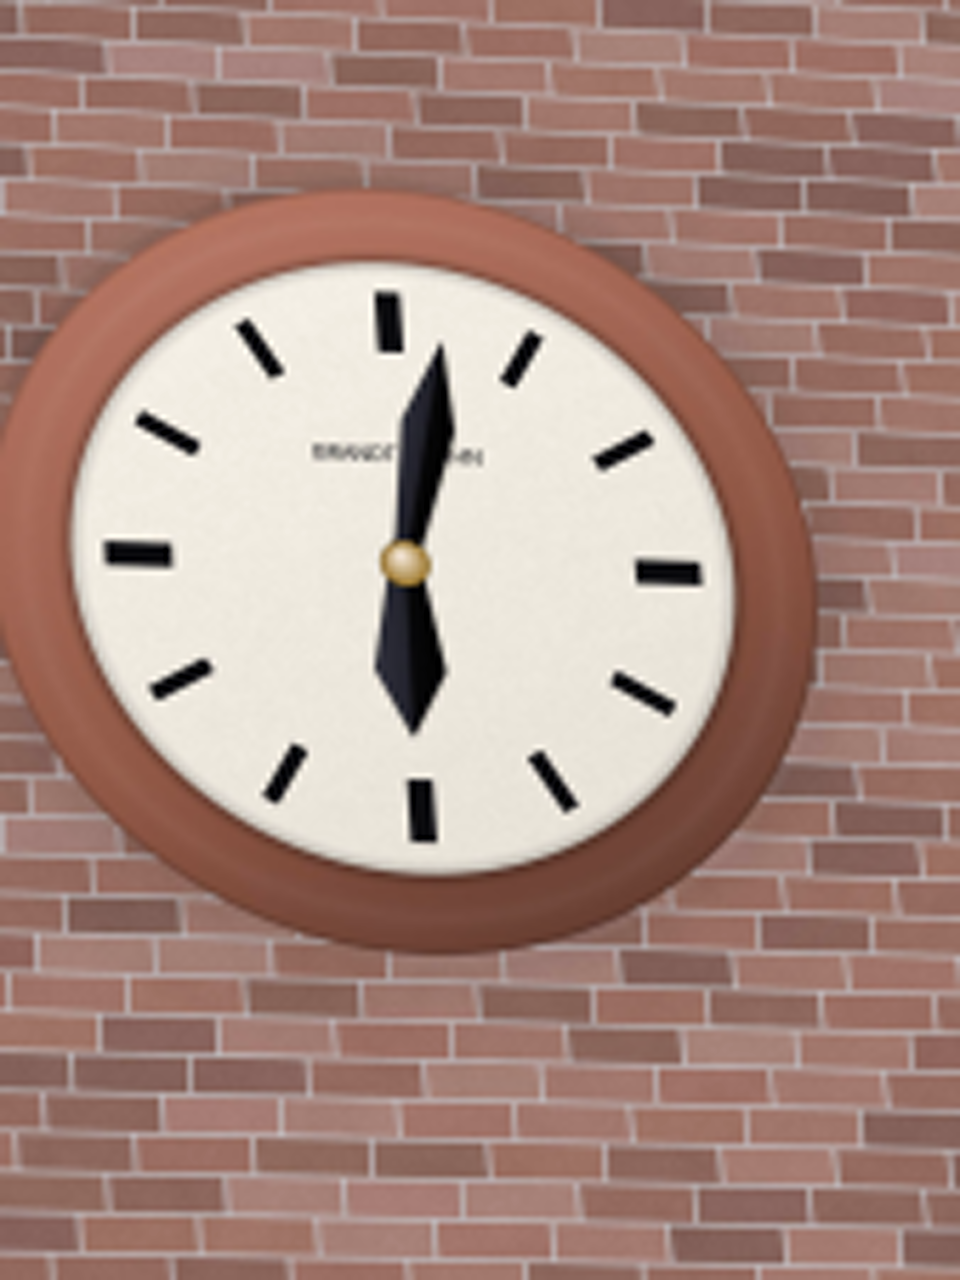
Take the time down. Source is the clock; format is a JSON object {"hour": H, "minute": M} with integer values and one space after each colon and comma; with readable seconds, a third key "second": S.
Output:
{"hour": 6, "minute": 2}
